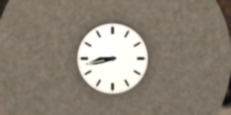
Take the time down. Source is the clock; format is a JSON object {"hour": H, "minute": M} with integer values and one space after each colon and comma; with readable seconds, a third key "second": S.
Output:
{"hour": 8, "minute": 43}
